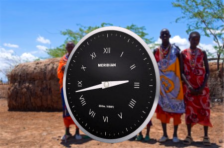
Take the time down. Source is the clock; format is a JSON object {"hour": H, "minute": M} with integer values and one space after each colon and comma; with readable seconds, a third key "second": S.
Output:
{"hour": 2, "minute": 43}
